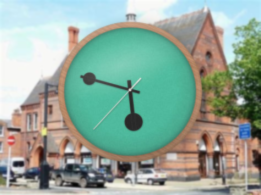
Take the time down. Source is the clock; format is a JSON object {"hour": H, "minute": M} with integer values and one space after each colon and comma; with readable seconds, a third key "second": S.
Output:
{"hour": 5, "minute": 47, "second": 37}
